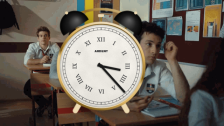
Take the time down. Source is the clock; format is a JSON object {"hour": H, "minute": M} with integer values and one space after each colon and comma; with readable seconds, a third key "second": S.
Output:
{"hour": 3, "minute": 23}
